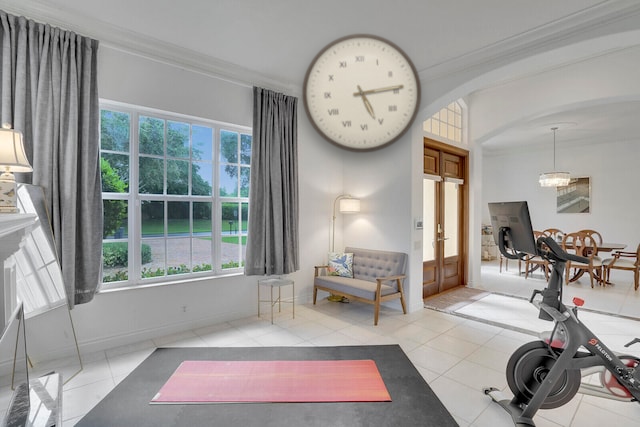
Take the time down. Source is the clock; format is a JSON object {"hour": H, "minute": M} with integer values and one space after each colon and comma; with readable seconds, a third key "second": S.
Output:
{"hour": 5, "minute": 14}
